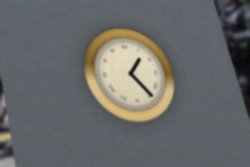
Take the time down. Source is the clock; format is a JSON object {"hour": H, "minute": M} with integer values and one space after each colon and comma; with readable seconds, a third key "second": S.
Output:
{"hour": 1, "minute": 24}
